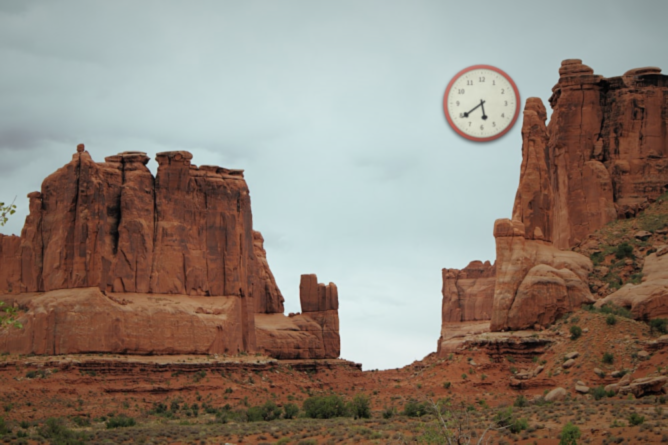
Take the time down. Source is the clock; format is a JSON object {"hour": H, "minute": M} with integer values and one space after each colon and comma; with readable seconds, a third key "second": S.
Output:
{"hour": 5, "minute": 39}
